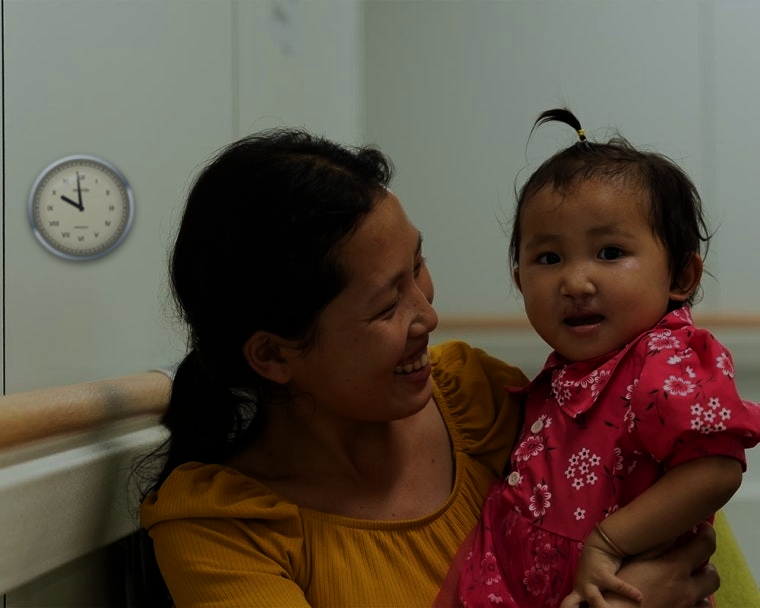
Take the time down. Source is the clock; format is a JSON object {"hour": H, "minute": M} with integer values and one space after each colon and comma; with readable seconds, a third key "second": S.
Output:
{"hour": 9, "minute": 59}
